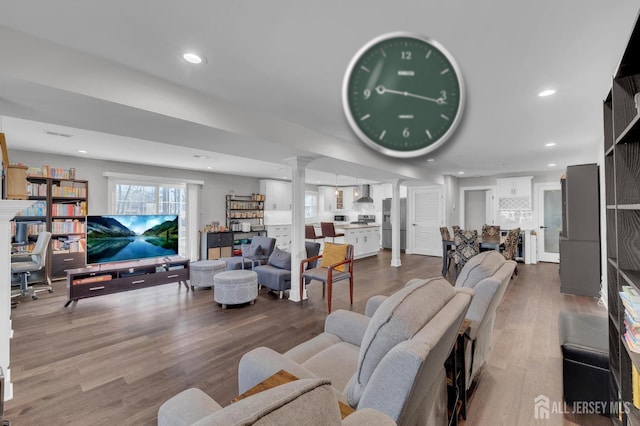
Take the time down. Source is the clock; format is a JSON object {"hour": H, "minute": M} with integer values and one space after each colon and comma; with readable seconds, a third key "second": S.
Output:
{"hour": 9, "minute": 17}
